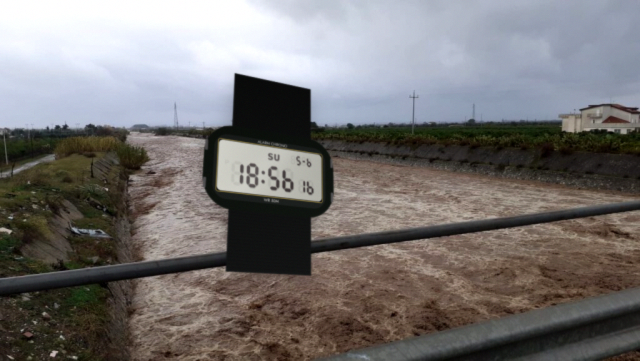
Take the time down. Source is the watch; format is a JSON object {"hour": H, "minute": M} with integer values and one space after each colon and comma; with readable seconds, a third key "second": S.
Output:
{"hour": 18, "minute": 56, "second": 16}
